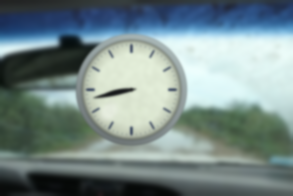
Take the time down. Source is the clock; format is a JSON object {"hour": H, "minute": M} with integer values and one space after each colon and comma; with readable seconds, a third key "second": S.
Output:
{"hour": 8, "minute": 43}
